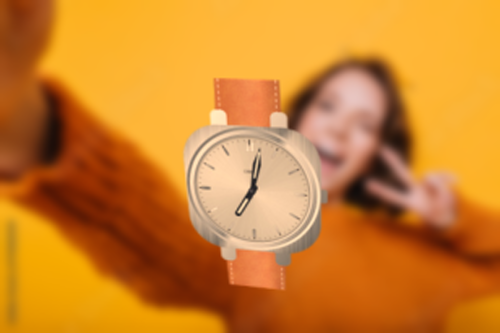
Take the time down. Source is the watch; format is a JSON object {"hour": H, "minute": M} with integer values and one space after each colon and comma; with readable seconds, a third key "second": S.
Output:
{"hour": 7, "minute": 2}
